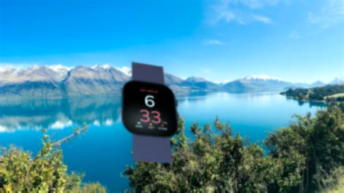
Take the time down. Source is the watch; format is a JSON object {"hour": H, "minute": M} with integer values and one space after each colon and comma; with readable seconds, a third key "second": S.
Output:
{"hour": 6, "minute": 33}
